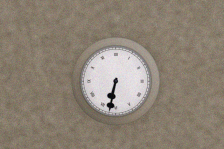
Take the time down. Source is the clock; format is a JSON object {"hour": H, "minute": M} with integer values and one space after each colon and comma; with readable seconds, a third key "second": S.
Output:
{"hour": 6, "minute": 32}
